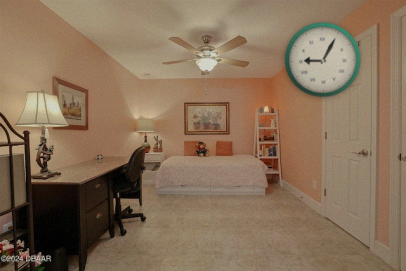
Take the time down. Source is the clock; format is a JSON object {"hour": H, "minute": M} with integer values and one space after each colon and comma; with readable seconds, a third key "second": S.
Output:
{"hour": 9, "minute": 5}
